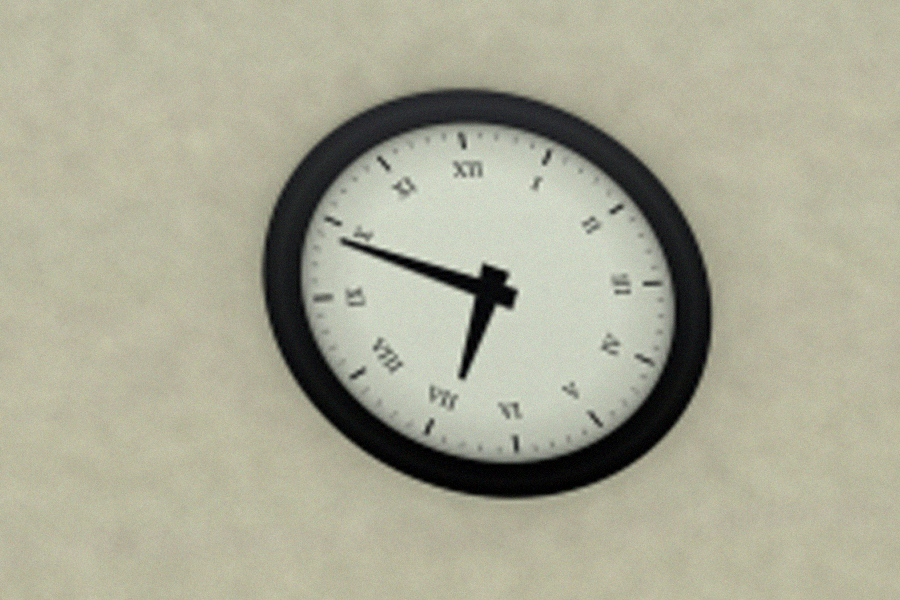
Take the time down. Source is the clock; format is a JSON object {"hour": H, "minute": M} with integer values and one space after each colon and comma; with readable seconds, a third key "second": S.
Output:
{"hour": 6, "minute": 49}
